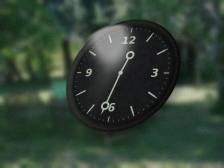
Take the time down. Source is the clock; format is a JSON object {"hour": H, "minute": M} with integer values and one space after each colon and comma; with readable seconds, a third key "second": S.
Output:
{"hour": 12, "minute": 32}
